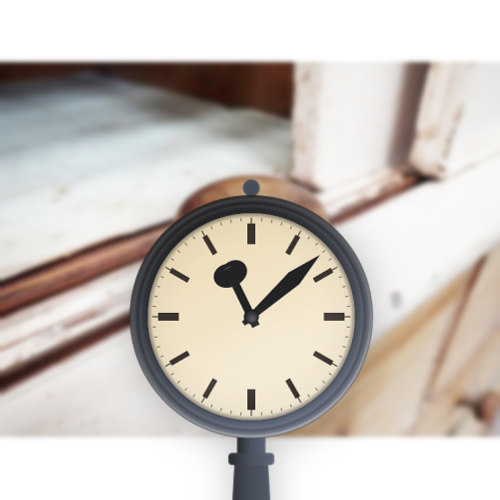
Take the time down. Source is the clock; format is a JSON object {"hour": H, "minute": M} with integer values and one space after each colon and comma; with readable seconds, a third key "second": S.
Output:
{"hour": 11, "minute": 8}
